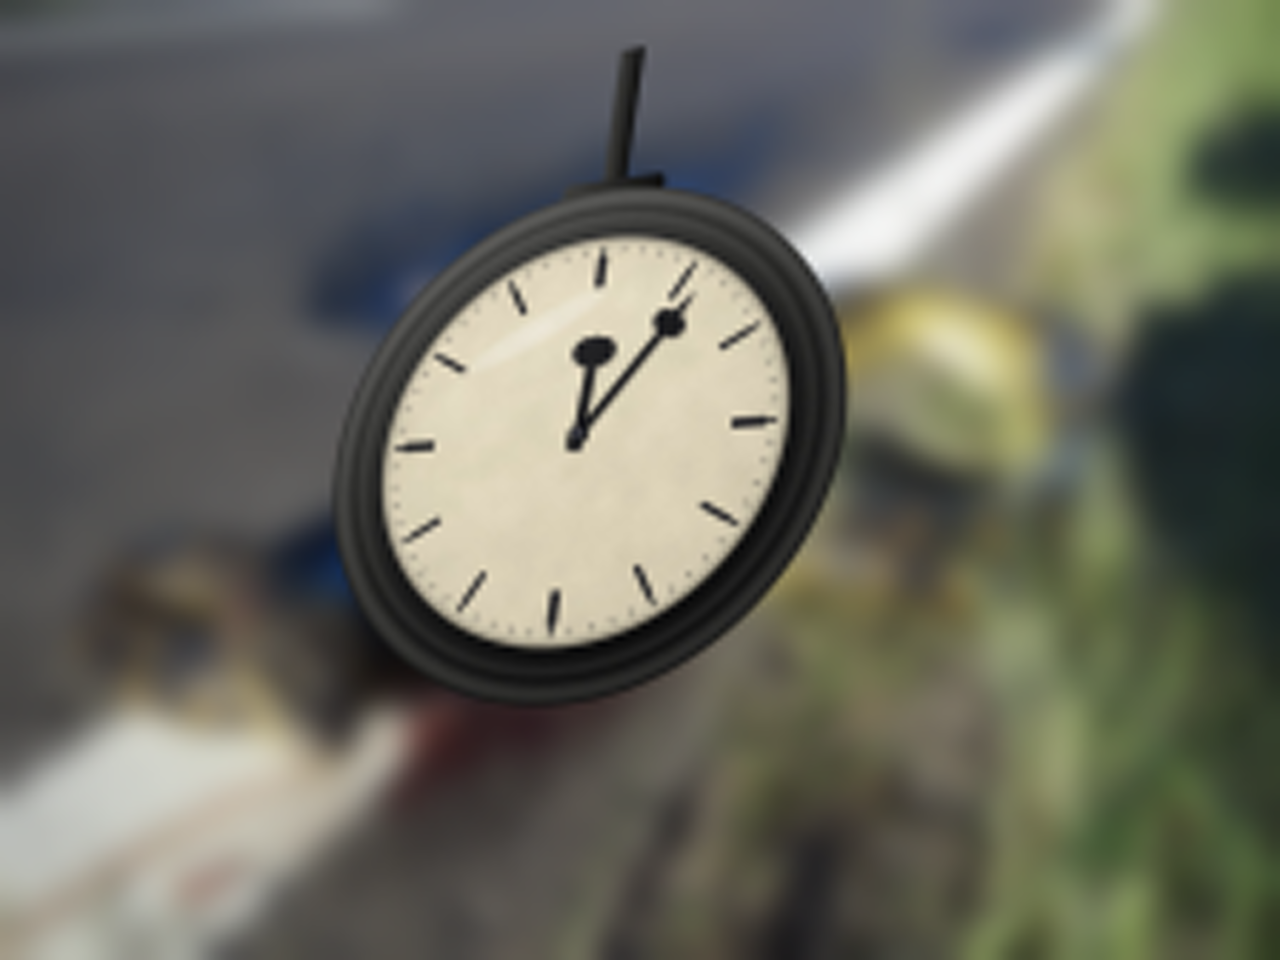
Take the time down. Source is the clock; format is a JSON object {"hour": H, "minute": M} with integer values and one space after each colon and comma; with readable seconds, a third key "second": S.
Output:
{"hour": 12, "minute": 6}
